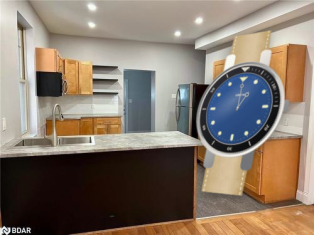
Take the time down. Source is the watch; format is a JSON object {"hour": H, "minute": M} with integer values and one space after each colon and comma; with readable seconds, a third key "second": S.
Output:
{"hour": 1, "minute": 0}
